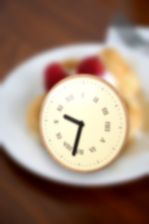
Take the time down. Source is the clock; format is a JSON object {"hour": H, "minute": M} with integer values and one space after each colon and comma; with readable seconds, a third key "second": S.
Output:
{"hour": 10, "minute": 37}
